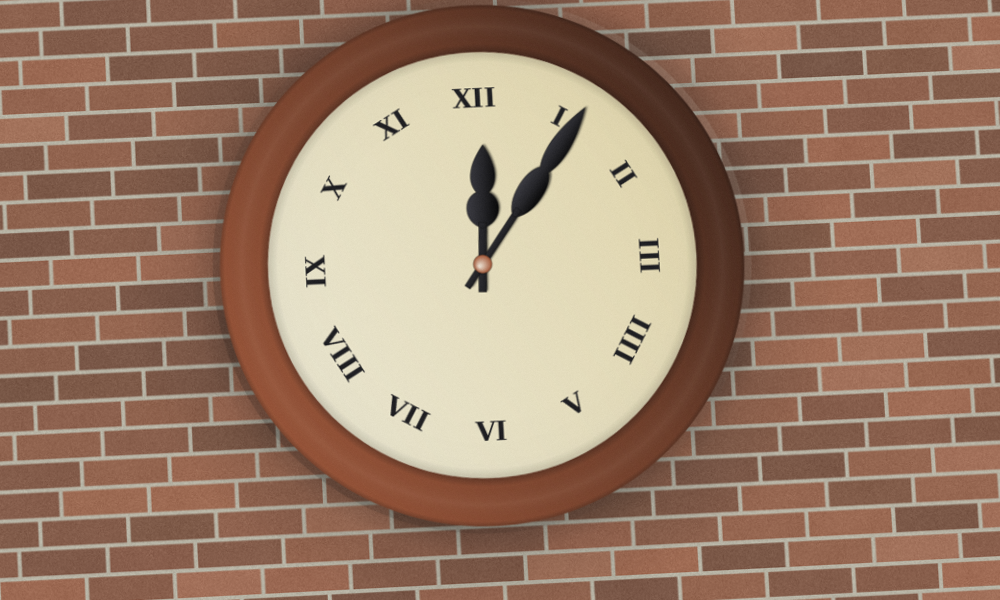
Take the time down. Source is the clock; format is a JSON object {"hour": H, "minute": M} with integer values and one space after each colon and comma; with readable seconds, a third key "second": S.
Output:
{"hour": 12, "minute": 6}
